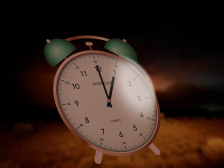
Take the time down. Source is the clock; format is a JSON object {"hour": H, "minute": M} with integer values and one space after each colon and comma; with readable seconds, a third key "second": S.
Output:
{"hour": 1, "minute": 0}
